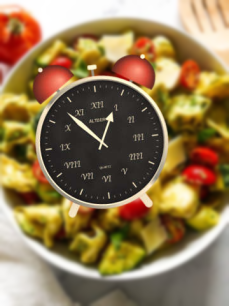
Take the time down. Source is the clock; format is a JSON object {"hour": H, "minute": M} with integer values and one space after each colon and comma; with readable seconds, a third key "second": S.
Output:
{"hour": 12, "minute": 53}
